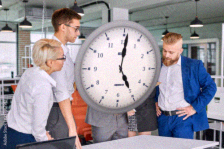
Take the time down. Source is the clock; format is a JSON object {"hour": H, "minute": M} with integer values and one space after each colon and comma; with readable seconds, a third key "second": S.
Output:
{"hour": 5, "minute": 1}
